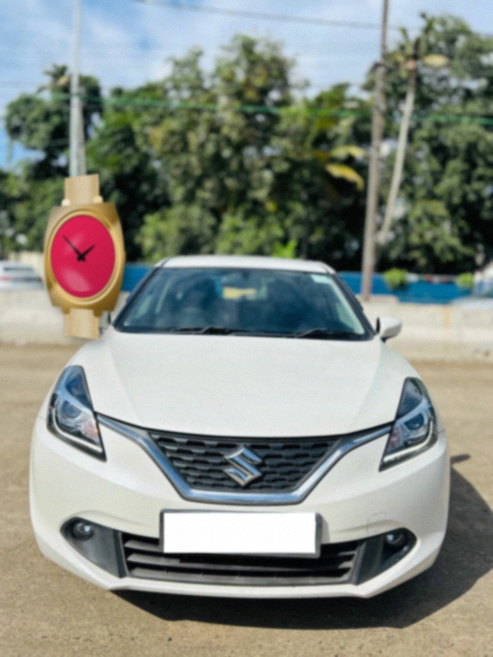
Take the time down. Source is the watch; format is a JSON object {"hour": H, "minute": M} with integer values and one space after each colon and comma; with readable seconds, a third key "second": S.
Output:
{"hour": 1, "minute": 52}
